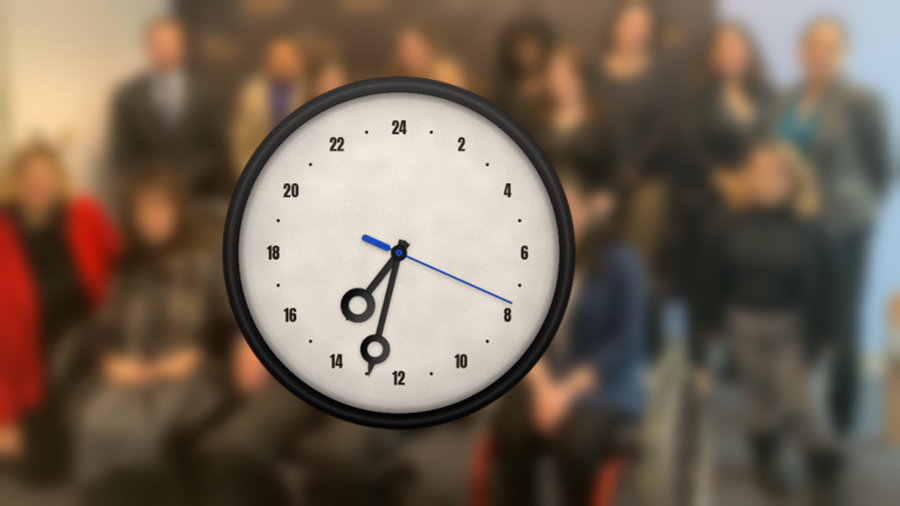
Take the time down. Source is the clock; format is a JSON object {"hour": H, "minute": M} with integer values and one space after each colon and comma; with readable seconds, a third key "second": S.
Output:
{"hour": 14, "minute": 32, "second": 19}
